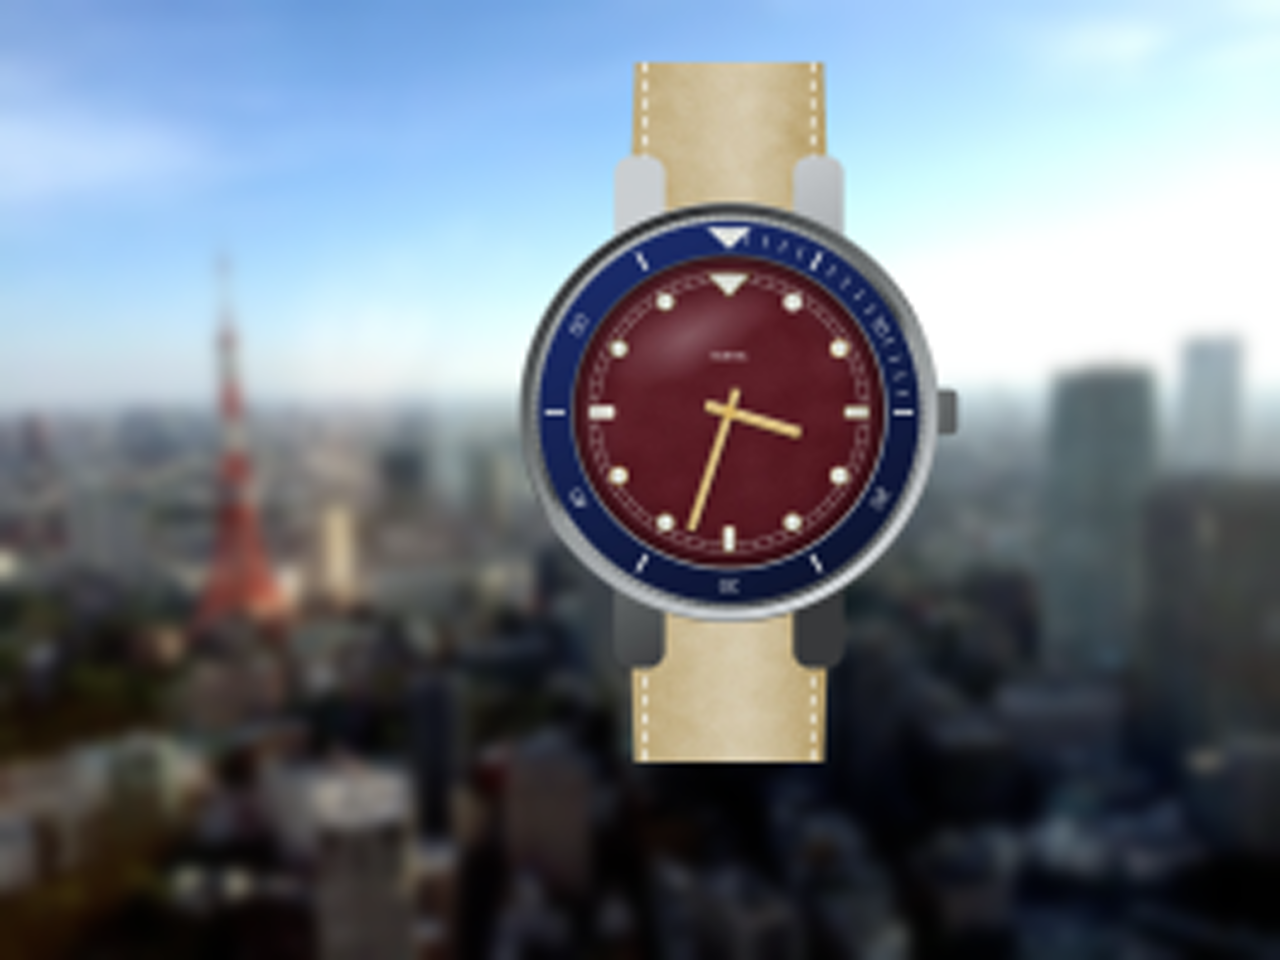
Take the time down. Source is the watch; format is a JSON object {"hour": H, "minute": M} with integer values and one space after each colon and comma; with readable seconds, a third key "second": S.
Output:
{"hour": 3, "minute": 33}
